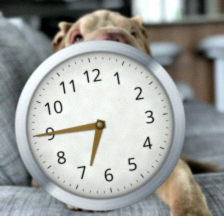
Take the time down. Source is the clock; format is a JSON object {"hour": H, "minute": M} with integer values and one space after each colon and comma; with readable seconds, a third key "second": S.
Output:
{"hour": 6, "minute": 45}
